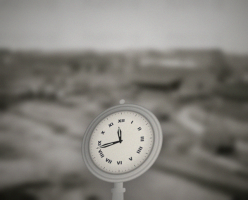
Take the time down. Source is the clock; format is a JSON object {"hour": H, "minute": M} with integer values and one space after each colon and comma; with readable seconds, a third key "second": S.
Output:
{"hour": 11, "minute": 43}
